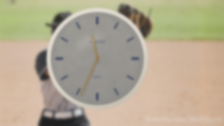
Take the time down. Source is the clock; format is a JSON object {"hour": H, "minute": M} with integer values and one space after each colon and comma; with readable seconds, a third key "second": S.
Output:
{"hour": 11, "minute": 34}
